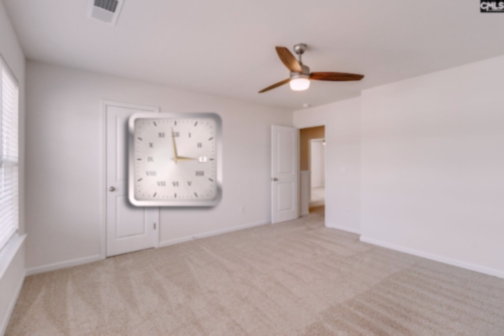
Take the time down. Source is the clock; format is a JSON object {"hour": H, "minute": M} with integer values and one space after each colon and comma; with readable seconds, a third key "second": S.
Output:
{"hour": 2, "minute": 59}
